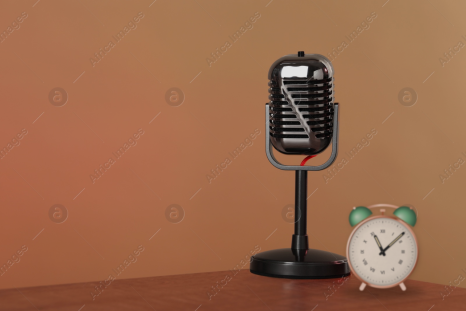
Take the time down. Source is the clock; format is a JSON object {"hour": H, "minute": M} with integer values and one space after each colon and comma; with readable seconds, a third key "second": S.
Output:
{"hour": 11, "minute": 8}
